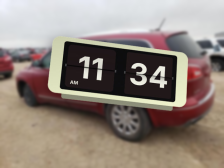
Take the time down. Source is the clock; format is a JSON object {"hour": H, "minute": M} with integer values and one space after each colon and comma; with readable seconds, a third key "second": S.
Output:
{"hour": 11, "minute": 34}
